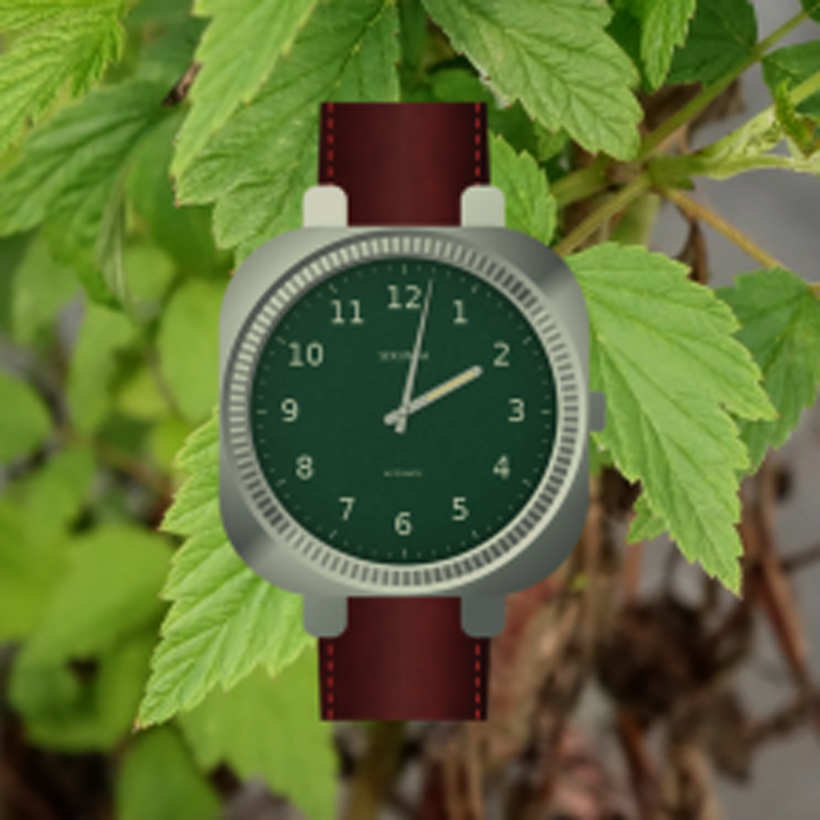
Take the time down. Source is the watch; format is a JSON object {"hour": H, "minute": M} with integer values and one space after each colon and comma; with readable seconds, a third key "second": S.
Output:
{"hour": 2, "minute": 2}
